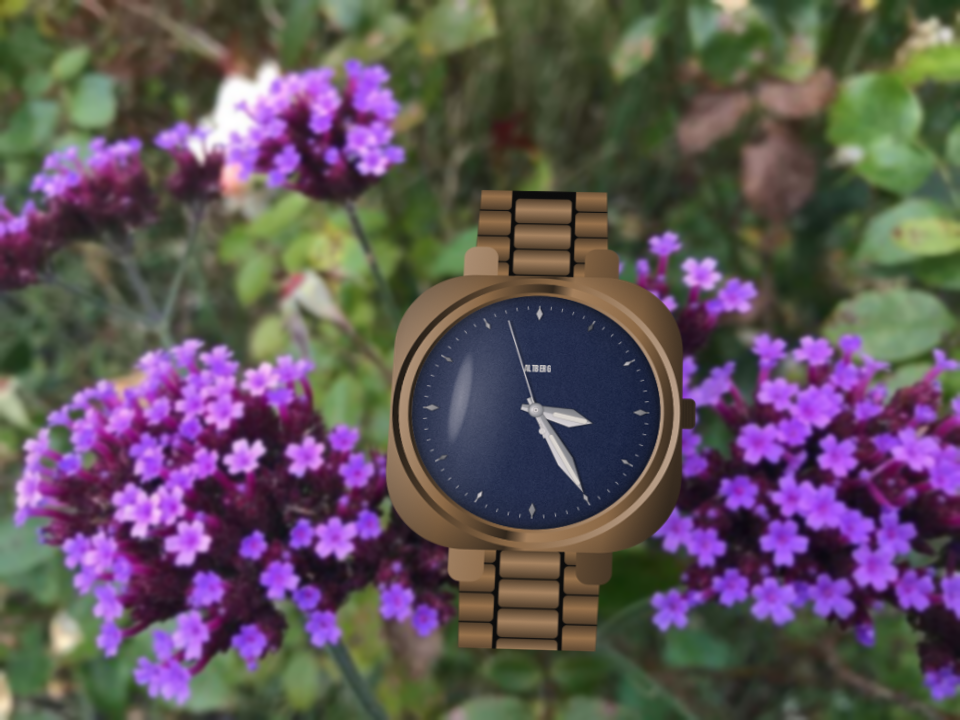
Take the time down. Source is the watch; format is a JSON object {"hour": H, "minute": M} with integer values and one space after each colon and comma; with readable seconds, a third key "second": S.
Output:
{"hour": 3, "minute": 24, "second": 57}
